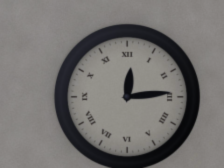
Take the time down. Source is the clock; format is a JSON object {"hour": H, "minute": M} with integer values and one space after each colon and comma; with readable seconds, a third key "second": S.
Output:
{"hour": 12, "minute": 14}
